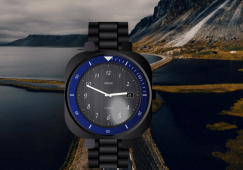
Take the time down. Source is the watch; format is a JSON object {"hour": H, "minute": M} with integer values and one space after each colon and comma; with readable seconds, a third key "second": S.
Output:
{"hour": 2, "minute": 49}
